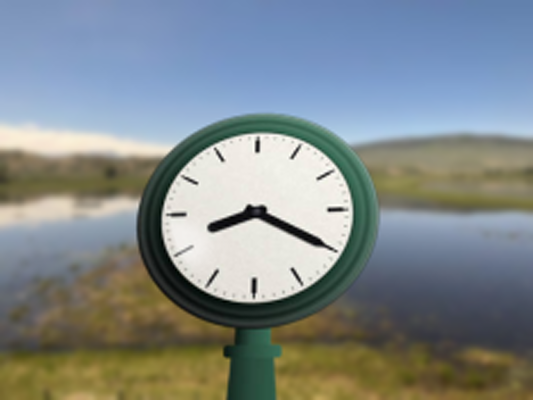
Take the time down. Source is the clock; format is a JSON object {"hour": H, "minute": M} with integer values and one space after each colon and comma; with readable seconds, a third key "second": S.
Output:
{"hour": 8, "minute": 20}
